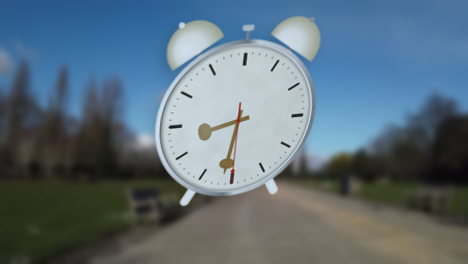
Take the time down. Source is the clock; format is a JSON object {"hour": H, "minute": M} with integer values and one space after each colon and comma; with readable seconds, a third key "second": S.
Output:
{"hour": 8, "minute": 31, "second": 30}
